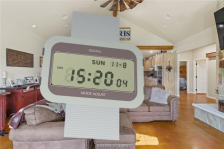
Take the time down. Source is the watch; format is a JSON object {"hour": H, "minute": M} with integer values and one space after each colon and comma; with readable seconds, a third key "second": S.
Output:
{"hour": 15, "minute": 20, "second": 4}
